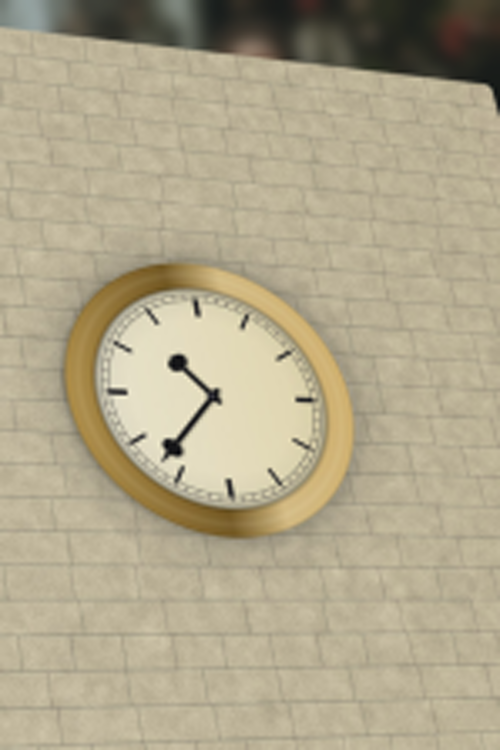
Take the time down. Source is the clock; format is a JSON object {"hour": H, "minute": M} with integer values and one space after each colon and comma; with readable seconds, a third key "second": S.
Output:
{"hour": 10, "minute": 37}
